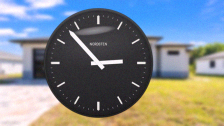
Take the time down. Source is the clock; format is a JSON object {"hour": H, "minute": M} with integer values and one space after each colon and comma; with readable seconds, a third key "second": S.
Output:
{"hour": 2, "minute": 53}
